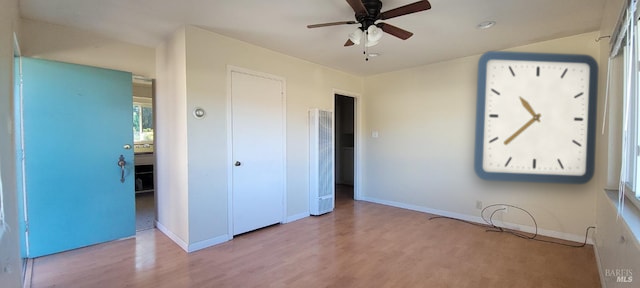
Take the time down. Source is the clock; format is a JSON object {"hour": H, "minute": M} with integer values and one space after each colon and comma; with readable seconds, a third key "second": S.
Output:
{"hour": 10, "minute": 38}
